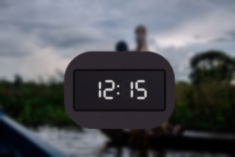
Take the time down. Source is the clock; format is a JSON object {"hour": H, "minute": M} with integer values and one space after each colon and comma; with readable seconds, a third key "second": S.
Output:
{"hour": 12, "minute": 15}
